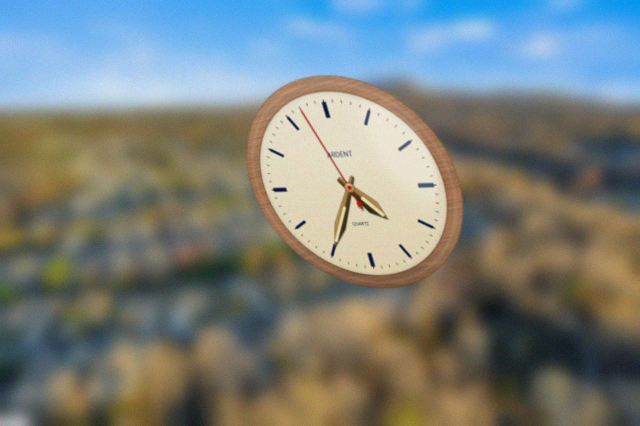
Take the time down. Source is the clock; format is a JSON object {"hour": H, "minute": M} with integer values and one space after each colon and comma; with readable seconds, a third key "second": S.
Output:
{"hour": 4, "minute": 34, "second": 57}
